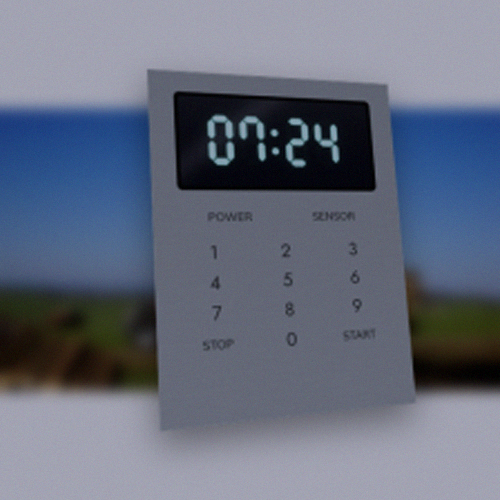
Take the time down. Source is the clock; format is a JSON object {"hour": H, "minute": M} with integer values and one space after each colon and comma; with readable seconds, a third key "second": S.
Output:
{"hour": 7, "minute": 24}
